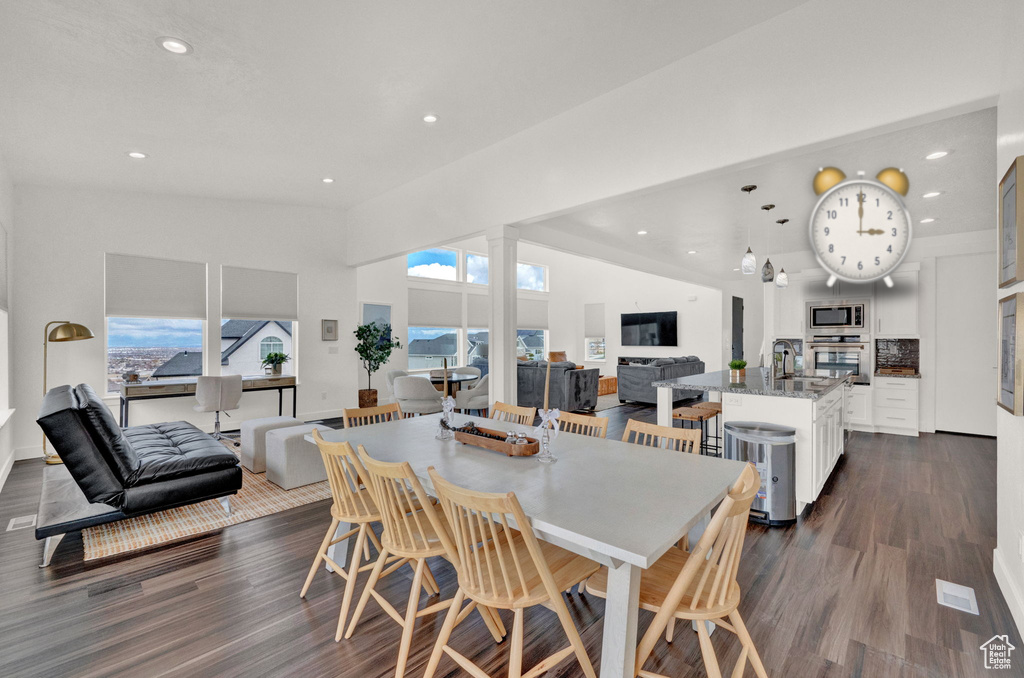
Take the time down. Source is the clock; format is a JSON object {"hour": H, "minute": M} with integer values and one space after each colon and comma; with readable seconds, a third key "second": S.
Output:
{"hour": 3, "minute": 0}
